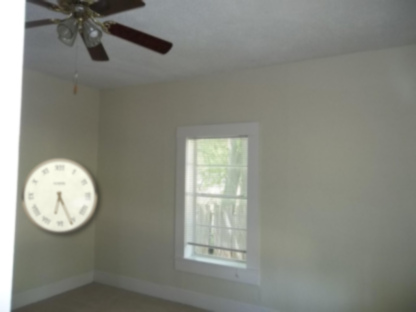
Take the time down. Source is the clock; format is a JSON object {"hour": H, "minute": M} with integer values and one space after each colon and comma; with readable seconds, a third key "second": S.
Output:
{"hour": 6, "minute": 26}
